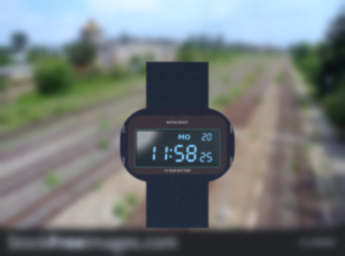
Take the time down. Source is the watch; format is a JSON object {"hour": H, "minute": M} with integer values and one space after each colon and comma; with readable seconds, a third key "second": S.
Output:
{"hour": 11, "minute": 58}
